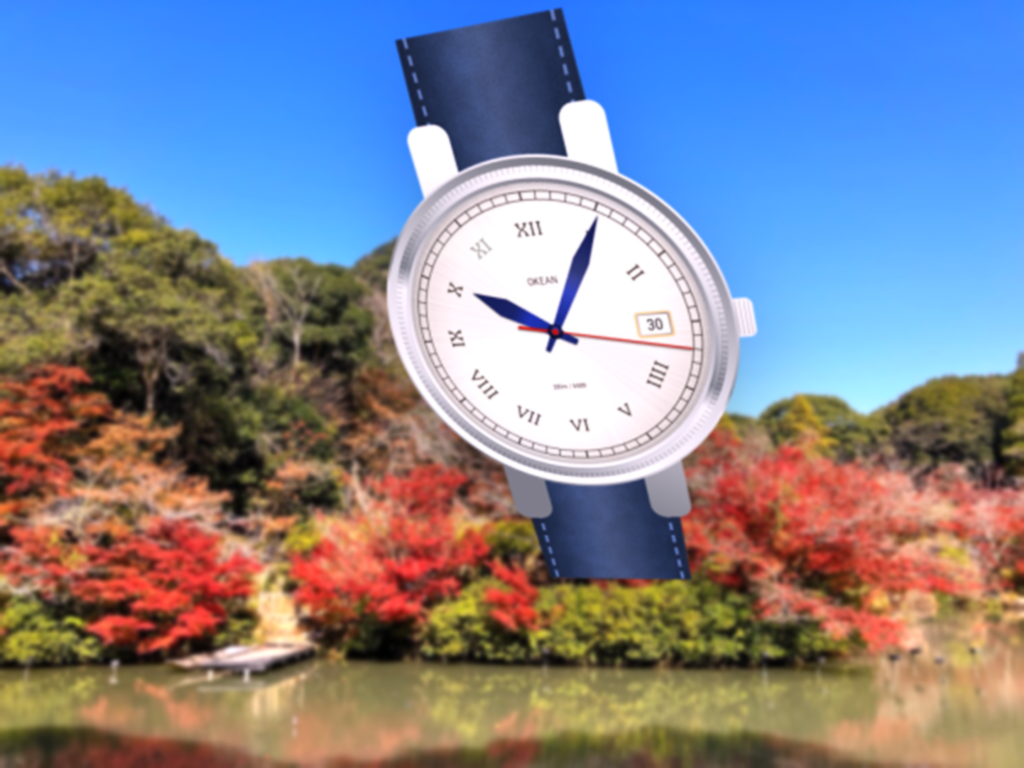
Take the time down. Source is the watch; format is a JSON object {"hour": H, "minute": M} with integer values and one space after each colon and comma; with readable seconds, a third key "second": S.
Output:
{"hour": 10, "minute": 5, "second": 17}
